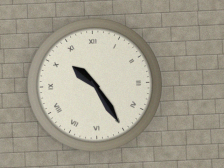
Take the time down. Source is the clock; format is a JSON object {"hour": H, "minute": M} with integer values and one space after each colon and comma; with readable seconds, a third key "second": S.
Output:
{"hour": 10, "minute": 25}
